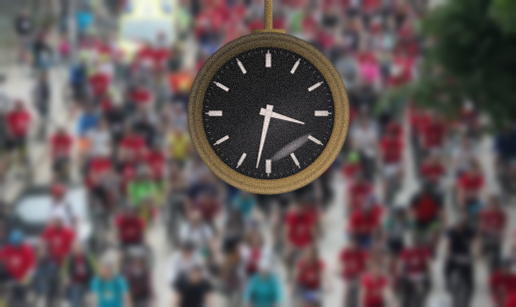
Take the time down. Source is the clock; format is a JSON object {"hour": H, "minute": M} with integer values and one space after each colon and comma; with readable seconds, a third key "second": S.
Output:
{"hour": 3, "minute": 32}
